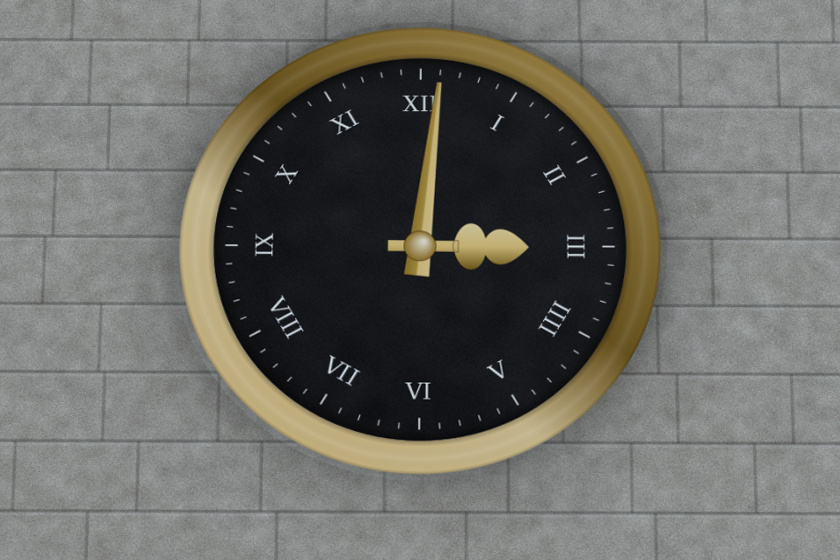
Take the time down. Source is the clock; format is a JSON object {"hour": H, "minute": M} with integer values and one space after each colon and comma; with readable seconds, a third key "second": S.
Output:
{"hour": 3, "minute": 1}
